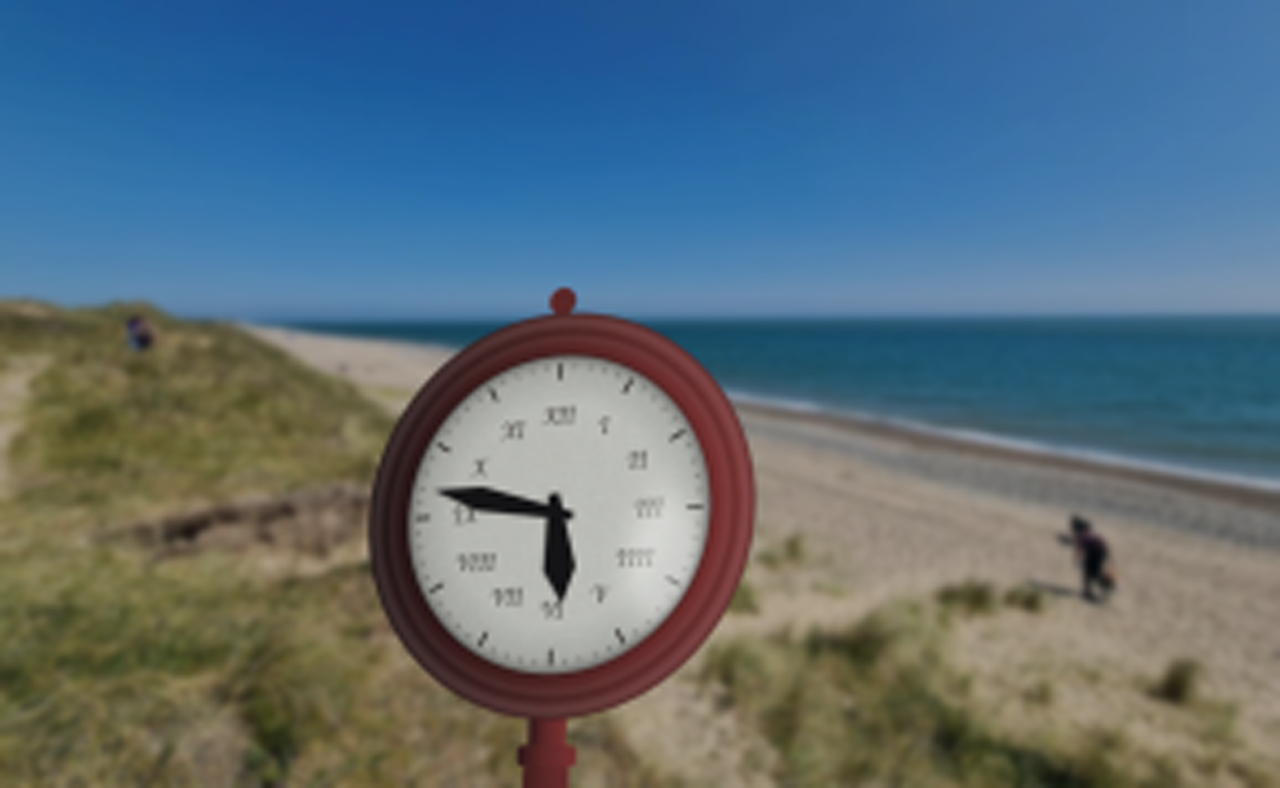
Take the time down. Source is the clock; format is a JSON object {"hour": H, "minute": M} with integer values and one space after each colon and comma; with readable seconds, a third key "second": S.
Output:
{"hour": 5, "minute": 47}
